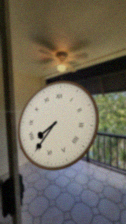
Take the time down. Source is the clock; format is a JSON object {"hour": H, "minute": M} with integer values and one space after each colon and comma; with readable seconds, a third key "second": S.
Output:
{"hour": 7, "minute": 35}
